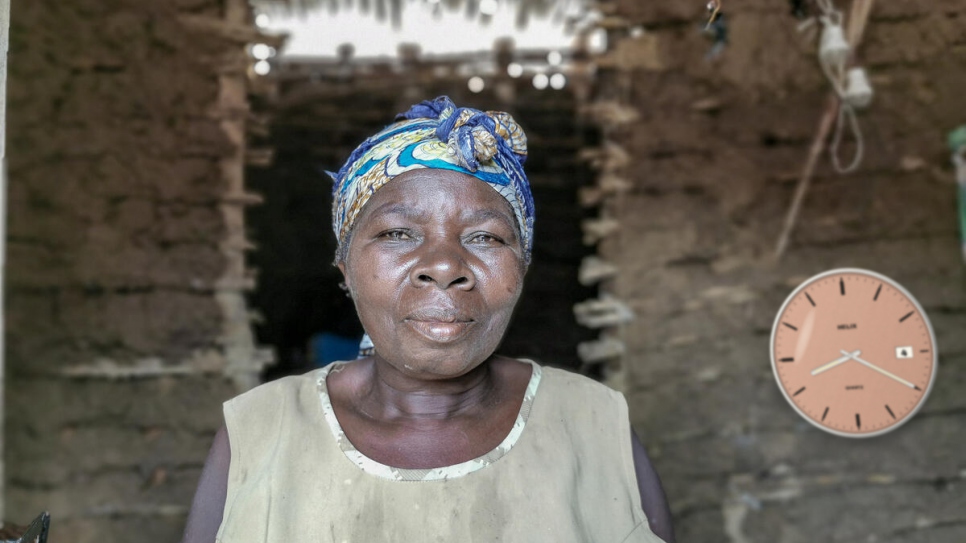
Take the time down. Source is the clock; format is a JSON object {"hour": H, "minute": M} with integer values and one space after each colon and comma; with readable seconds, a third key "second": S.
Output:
{"hour": 8, "minute": 20}
